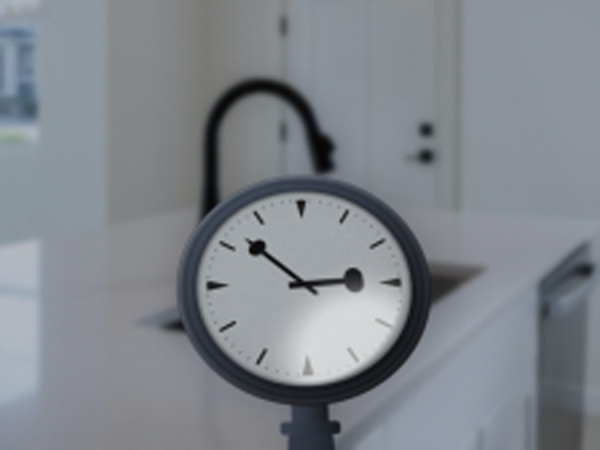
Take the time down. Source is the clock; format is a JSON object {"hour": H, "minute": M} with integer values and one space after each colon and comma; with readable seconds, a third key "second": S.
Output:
{"hour": 2, "minute": 52}
